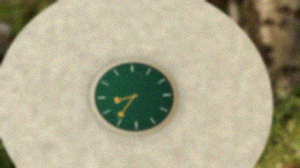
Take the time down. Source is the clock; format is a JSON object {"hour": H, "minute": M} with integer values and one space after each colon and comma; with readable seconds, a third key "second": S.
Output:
{"hour": 8, "minute": 36}
